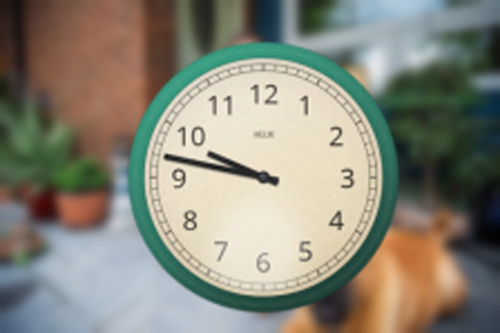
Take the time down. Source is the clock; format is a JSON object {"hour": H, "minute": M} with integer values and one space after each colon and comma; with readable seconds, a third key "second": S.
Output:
{"hour": 9, "minute": 47}
